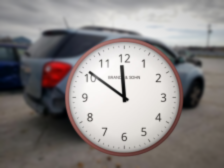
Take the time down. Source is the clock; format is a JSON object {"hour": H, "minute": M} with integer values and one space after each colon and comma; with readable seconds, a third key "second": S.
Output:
{"hour": 11, "minute": 51}
